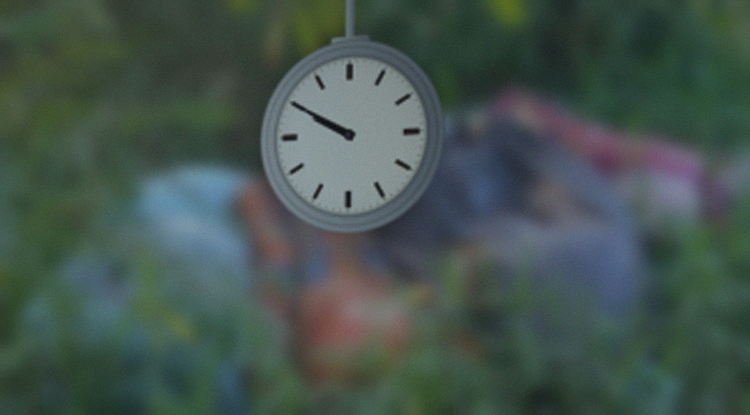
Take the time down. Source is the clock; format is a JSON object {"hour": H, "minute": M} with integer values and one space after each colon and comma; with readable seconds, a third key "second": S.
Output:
{"hour": 9, "minute": 50}
